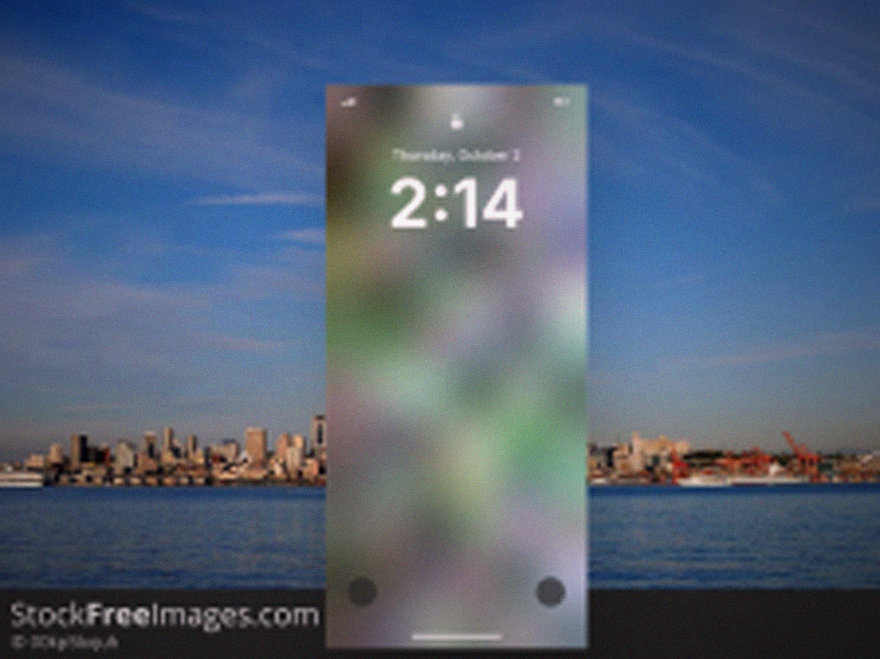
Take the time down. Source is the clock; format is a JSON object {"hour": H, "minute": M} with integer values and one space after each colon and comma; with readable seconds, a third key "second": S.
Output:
{"hour": 2, "minute": 14}
